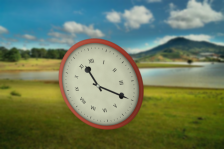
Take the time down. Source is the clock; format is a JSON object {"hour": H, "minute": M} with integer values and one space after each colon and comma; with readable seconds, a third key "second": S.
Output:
{"hour": 11, "minute": 20}
